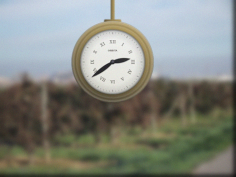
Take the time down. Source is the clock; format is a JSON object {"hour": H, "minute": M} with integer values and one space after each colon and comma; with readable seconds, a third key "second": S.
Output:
{"hour": 2, "minute": 39}
